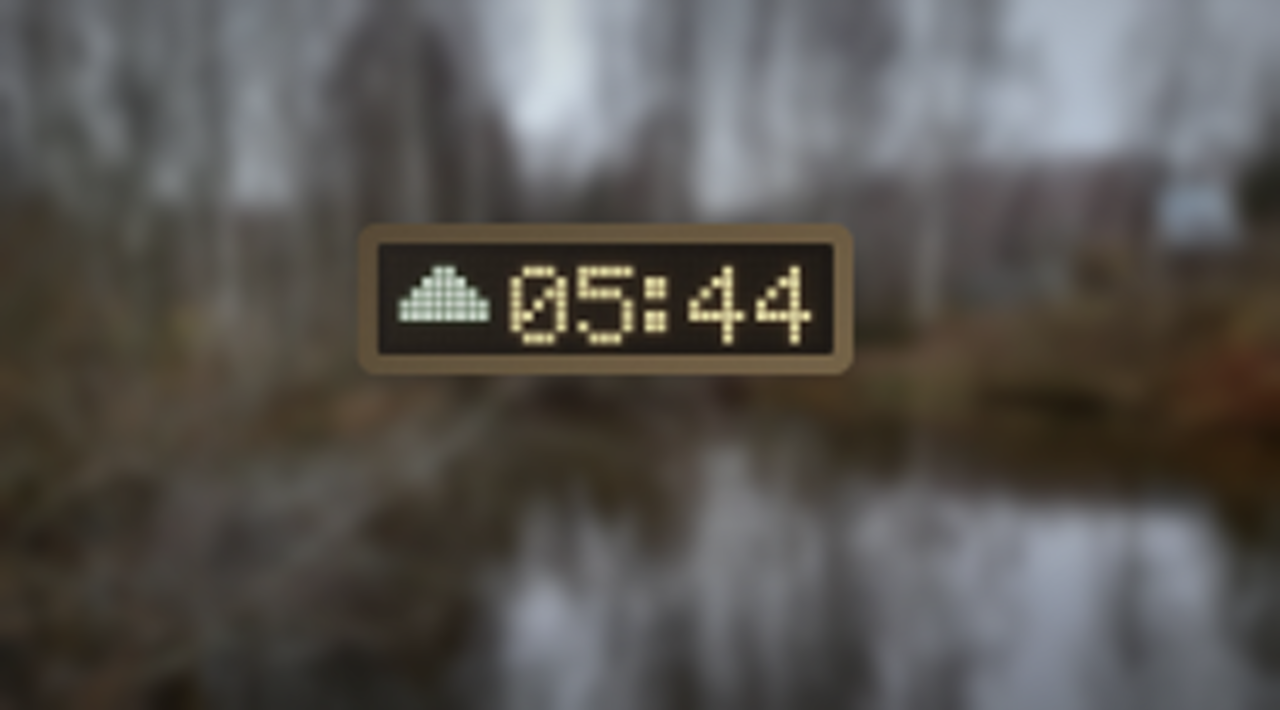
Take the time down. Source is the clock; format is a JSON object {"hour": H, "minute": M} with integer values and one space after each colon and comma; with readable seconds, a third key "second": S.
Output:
{"hour": 5, "minute": 44}
